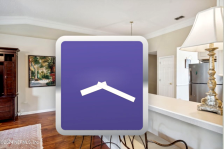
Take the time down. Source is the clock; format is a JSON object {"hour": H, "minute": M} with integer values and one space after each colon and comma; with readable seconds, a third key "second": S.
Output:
{"hour": 8, "minute": 19}
